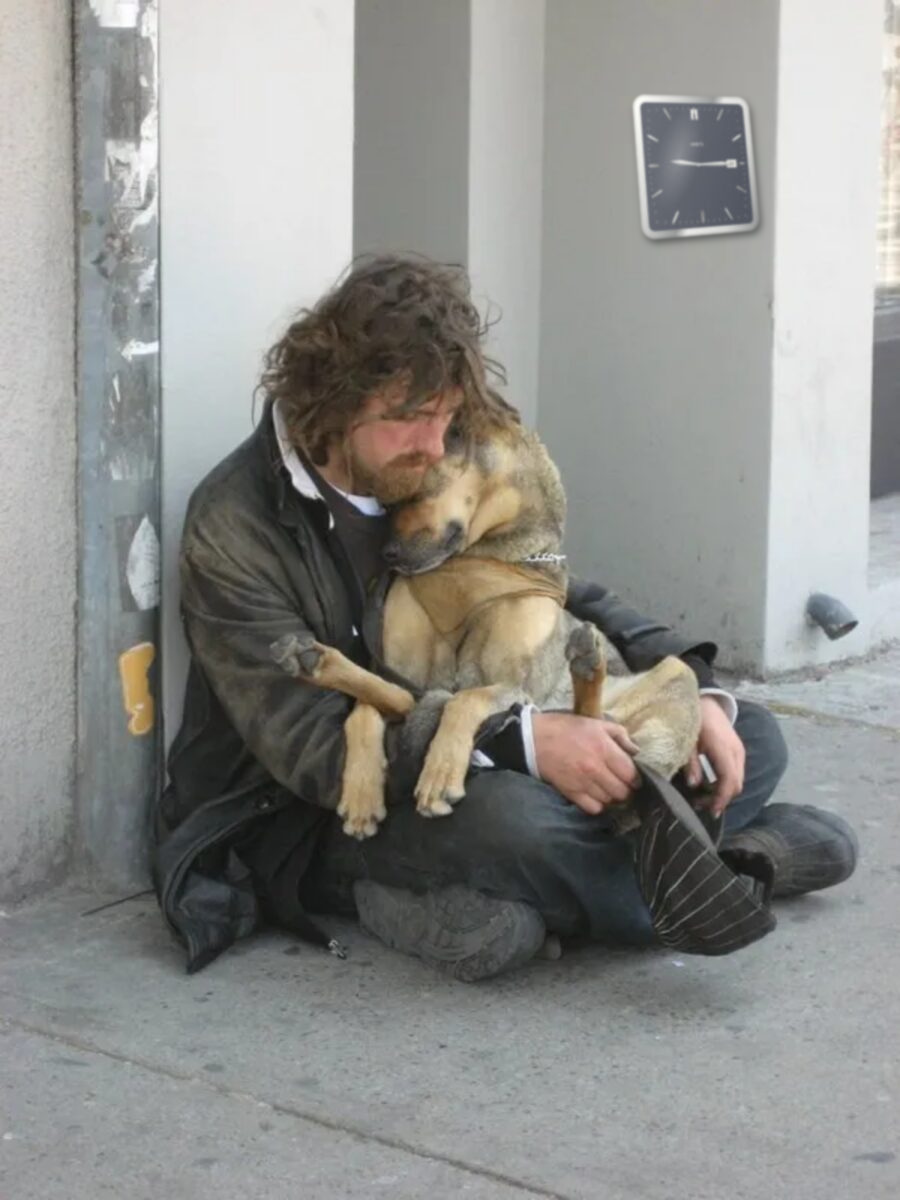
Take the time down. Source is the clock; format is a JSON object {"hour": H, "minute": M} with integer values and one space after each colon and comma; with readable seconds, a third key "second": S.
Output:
{"hour": 9, "minute": 15}
